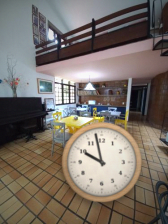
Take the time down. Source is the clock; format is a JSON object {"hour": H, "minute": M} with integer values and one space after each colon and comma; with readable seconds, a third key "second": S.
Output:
{"hour": 9, "minute": 58}
